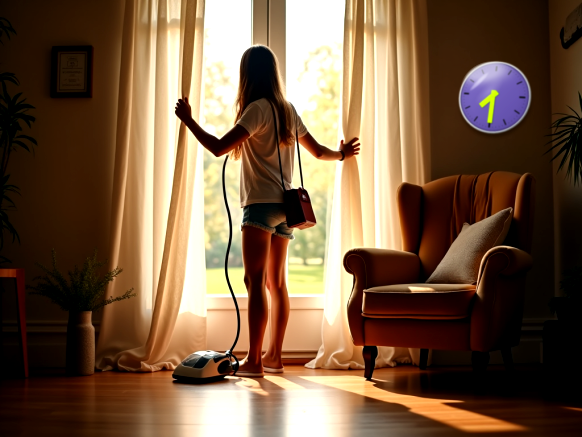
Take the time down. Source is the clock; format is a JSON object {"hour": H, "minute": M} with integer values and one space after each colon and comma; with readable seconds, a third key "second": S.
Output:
{"hour": 7, "minute": 30}
